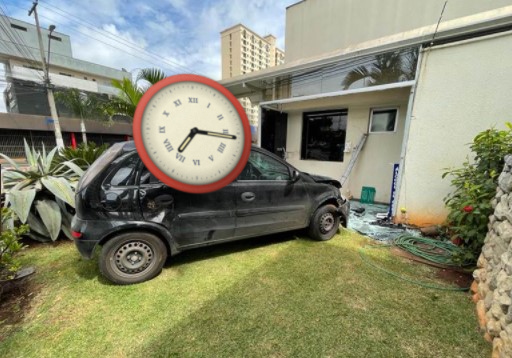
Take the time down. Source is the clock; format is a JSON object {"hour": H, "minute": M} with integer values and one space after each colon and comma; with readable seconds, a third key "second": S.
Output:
{"hour": 7, "minute": 16}
